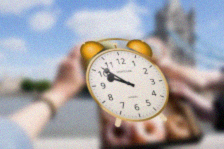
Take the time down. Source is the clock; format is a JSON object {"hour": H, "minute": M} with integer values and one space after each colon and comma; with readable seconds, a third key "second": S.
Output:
{"hour": 9, "minute": 52}
